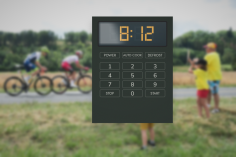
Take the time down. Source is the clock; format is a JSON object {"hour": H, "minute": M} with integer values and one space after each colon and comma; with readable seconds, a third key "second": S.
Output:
{"hour": 8, "minute": 12}
